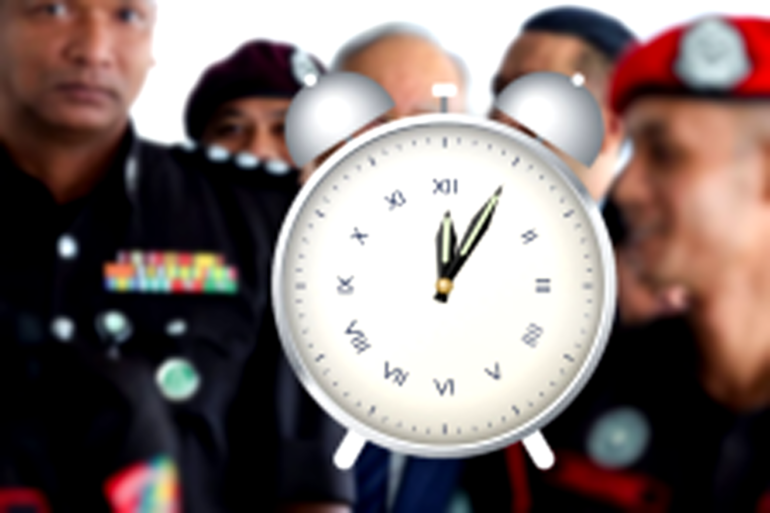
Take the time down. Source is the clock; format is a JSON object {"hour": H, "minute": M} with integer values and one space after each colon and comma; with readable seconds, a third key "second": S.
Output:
{"hour": 12, "minute": 5}
